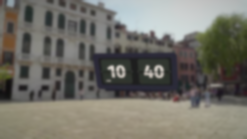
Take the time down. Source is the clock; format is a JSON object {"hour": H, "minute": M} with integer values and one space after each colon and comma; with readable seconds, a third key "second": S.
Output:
{"hour": 10, "minute": 40}
